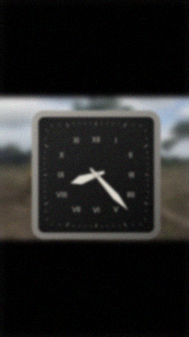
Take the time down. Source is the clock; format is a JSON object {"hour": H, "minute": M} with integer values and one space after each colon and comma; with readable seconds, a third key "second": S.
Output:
{"hour": 8, "minute": 23}
